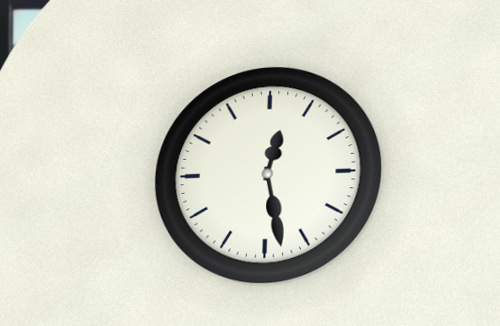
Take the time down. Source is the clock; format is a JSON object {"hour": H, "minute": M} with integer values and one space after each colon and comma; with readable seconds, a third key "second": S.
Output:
{"hour": 12, "minute": 28}
